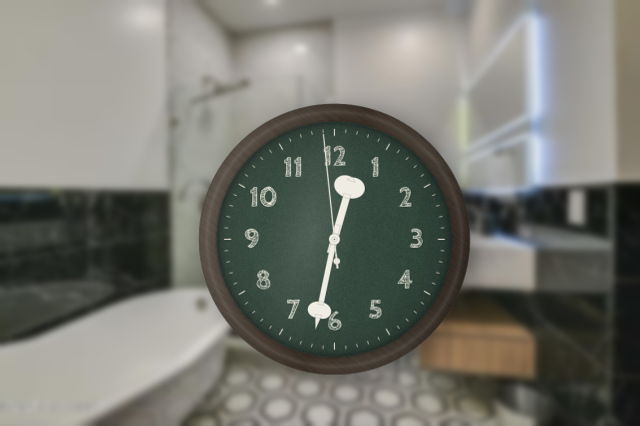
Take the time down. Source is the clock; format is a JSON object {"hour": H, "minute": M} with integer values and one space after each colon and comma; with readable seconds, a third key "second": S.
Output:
{"hour": 12, "minute": 31, "second": 59}
